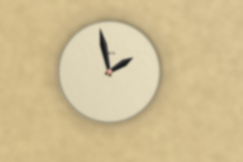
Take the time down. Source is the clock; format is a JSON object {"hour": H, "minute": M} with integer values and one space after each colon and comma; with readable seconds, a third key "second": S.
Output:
{"hour": 1, "minute": 58}
